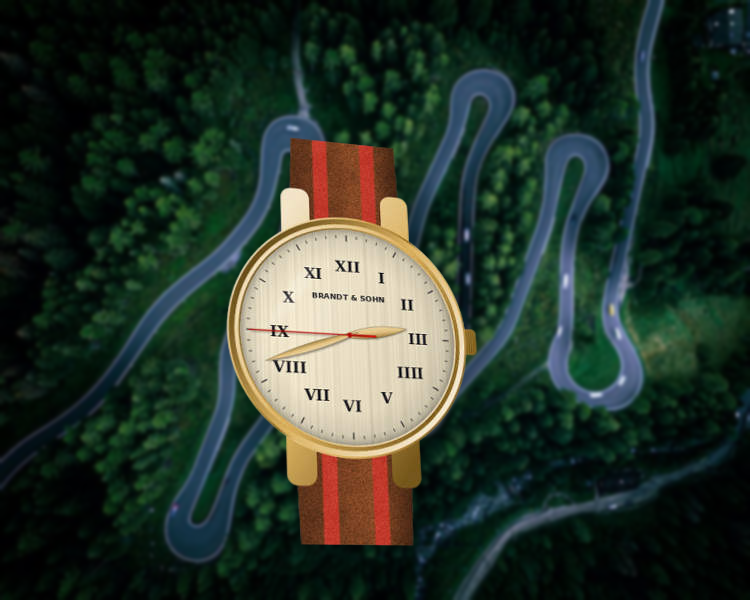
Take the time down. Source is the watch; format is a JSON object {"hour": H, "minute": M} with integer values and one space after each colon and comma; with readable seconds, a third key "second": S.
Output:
{"hour": 2, "minute": 41, "second": 45}
